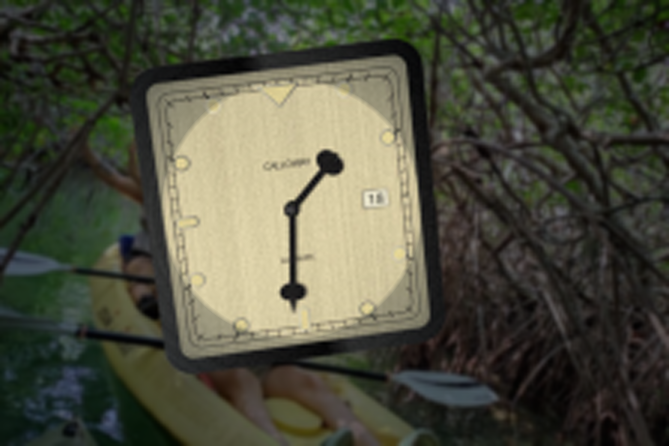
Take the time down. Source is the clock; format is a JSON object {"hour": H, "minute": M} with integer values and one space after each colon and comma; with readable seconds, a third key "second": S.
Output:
{"hour": 1, "minute": 31}
